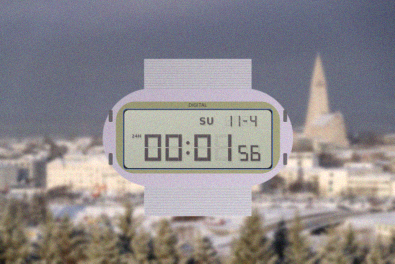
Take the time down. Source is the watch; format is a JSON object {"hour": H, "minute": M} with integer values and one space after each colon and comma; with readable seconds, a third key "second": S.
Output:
{"hour": 0, "minute": 1, "second": 56}
